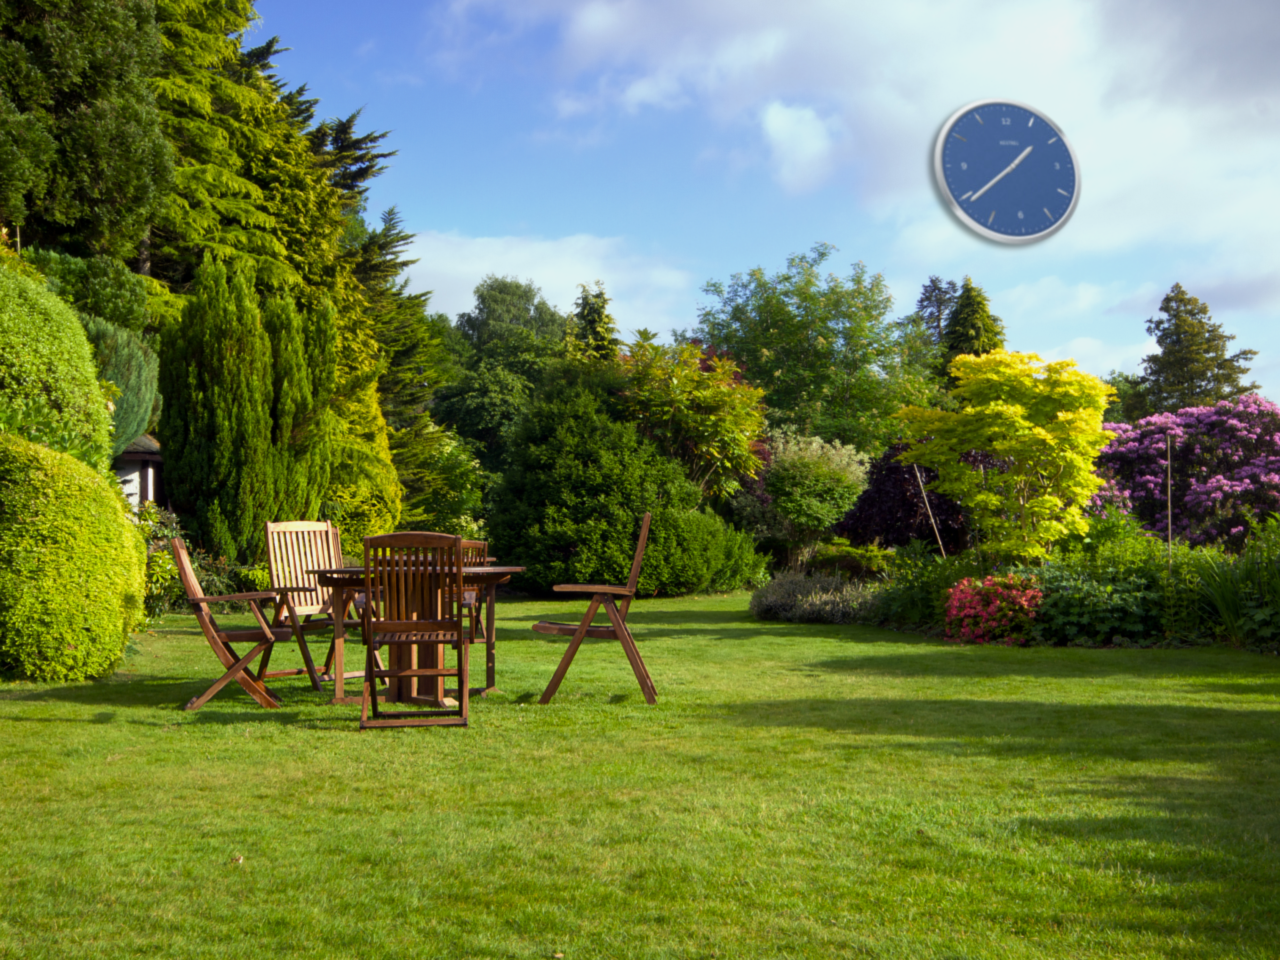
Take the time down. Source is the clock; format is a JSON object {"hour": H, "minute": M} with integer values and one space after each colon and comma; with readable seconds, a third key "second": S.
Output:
{"hour": 1, "minute": 39}
